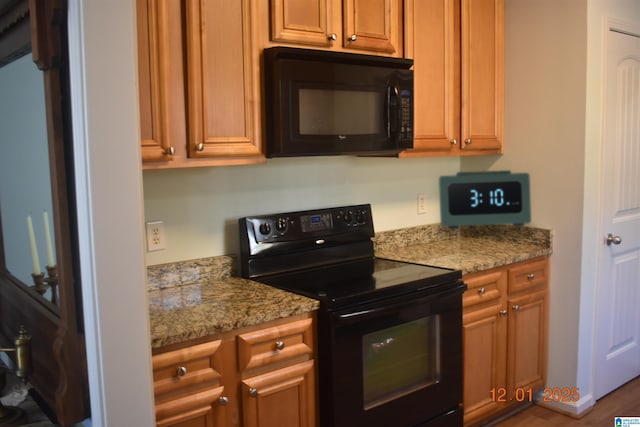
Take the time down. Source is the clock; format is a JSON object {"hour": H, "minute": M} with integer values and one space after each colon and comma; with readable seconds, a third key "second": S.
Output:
{"hour": 3, "minute": 10}
